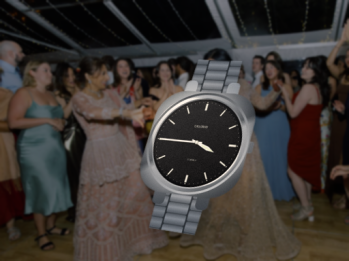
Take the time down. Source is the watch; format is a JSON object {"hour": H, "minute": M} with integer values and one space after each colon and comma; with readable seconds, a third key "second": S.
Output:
{"hour": 3, "minute": 45}
